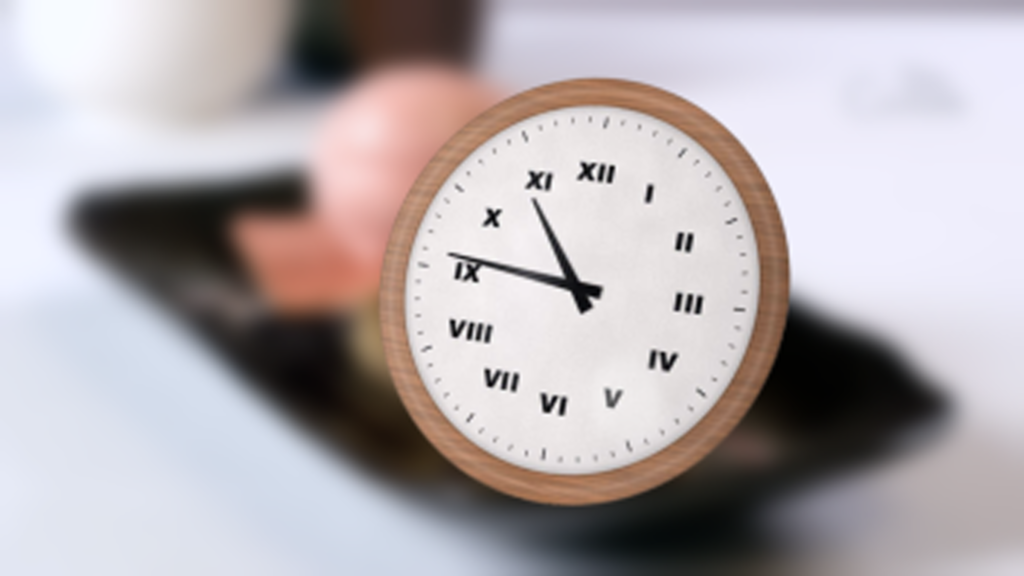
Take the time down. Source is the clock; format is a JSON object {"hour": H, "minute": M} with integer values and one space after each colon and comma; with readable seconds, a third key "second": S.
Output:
{"hour": 10, "minute": 46}
